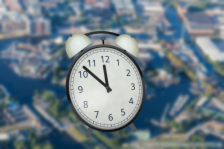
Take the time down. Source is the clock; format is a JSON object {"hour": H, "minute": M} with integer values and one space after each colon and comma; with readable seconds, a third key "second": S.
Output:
{"hour": 11, "minute": 52}
